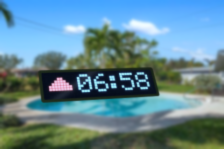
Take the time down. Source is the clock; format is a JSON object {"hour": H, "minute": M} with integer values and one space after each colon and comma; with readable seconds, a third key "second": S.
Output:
{"hour": 6, "minute": 58}
